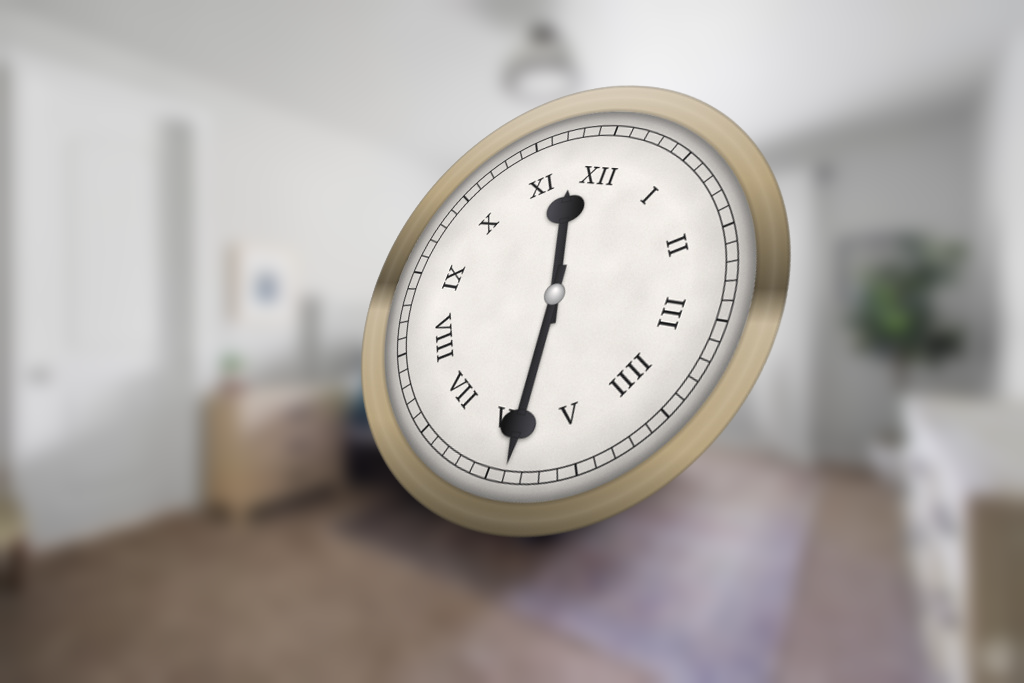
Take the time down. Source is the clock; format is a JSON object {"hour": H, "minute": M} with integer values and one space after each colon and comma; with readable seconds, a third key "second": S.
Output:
{"hour": 11, "minute": 29}
